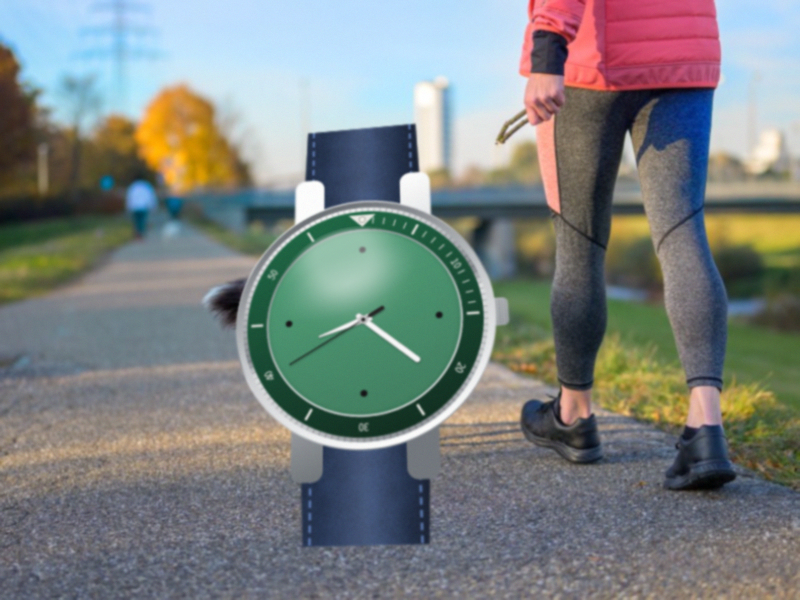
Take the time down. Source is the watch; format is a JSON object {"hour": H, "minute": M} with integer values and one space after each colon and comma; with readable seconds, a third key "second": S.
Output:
{"hour": 8, "minute": 21, "second": 40}
